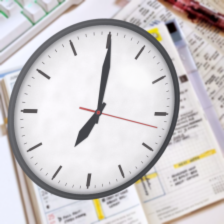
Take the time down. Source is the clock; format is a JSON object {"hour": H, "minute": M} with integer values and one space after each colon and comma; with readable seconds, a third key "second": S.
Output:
{"hour": 7, "minute": 0, "second": 17}
